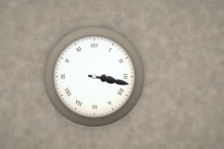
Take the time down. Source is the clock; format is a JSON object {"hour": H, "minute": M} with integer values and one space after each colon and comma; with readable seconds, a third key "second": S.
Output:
{"hour": 3, "minute": 17}
